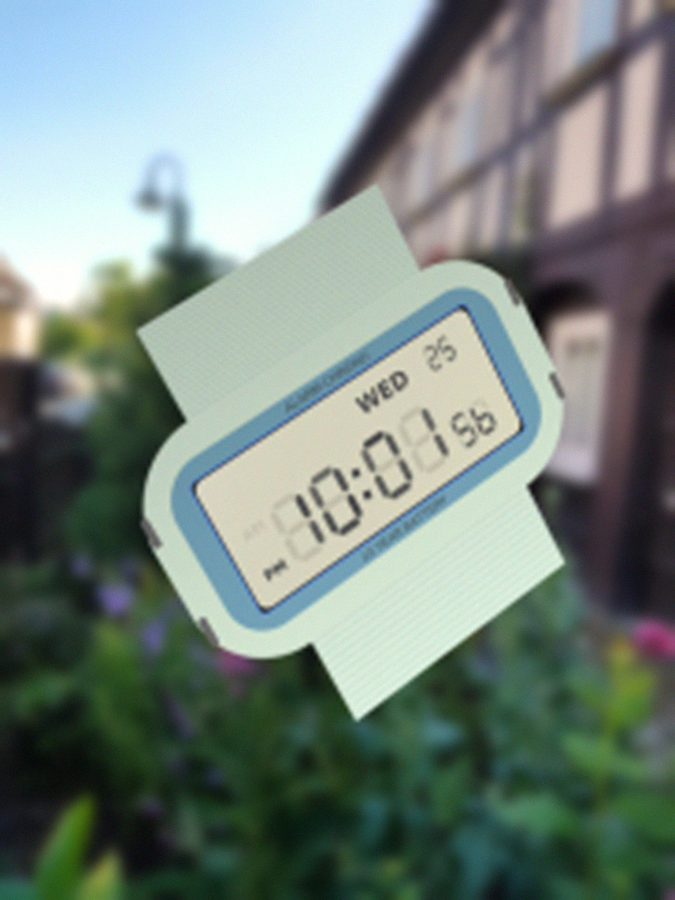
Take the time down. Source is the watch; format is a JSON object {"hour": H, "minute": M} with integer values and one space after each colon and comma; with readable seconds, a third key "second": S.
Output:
{"hour": 10, "minute": 1, "second": 56}
